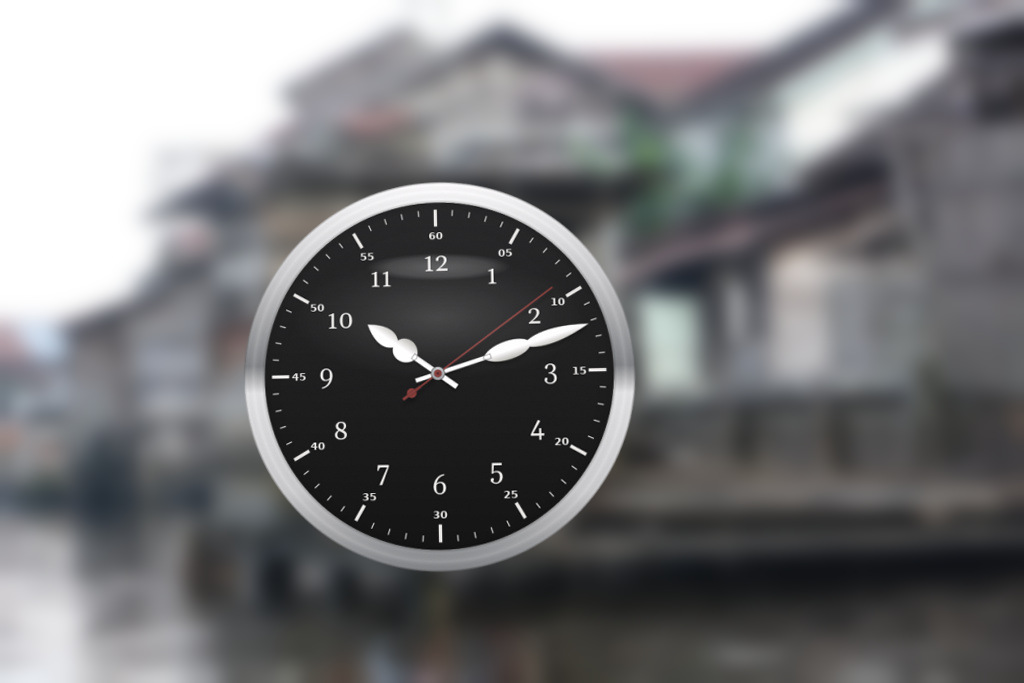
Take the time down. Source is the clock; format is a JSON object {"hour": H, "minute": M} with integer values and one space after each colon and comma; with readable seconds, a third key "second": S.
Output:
{"hour": 10, "minute": 12, "second": 9}
